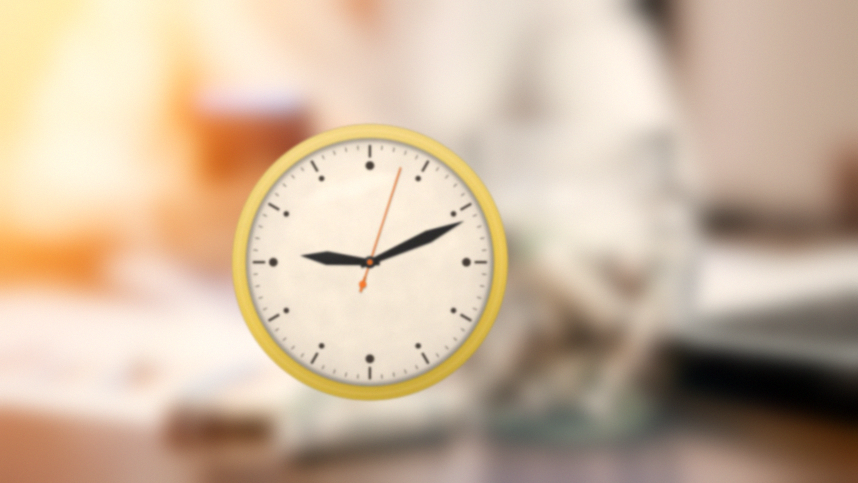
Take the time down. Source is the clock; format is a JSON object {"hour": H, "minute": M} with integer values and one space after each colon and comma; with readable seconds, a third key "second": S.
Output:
{"hour": 9, "minute": 11, "second": 3}
